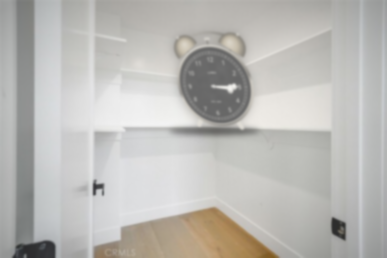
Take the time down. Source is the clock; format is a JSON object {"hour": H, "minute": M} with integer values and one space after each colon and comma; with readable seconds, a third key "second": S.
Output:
{"hour": 3, "minute": 15}
